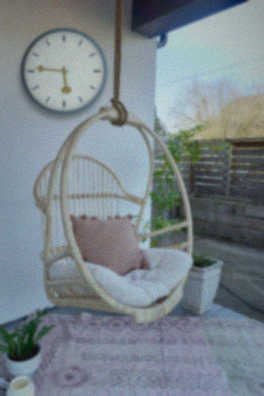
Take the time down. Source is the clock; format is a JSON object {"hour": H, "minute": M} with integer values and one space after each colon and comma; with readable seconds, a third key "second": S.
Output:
{"hour": 5, "minute": 46}
